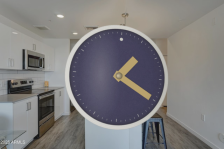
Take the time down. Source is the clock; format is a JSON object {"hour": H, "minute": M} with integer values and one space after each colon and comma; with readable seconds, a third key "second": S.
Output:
{"hour": 1, "minute": 20}
